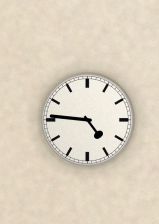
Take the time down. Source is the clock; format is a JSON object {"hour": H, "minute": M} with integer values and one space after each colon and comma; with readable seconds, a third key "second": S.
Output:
{"hour": 4, "minute": 46}
